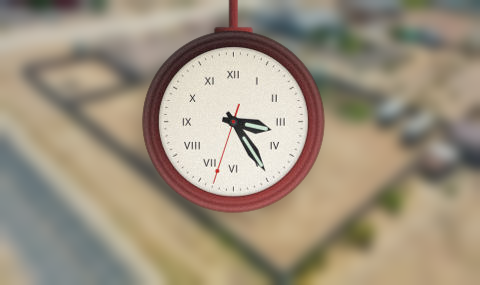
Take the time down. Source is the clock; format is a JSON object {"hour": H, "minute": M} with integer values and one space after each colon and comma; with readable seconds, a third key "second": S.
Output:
{"hour": 3, "minute": 24, "second": 33}
